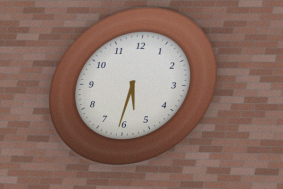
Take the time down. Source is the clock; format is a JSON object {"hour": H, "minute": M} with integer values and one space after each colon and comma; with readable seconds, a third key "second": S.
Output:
{"hour": 5, "minute": 31}
